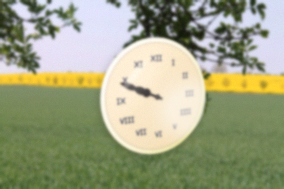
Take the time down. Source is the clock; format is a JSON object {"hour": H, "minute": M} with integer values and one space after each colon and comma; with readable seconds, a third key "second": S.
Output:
{"hour": 9, "minute": 49}
